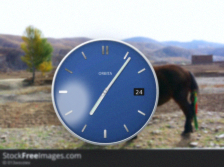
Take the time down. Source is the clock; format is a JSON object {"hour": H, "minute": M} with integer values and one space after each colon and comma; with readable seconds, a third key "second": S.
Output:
{"hour": 7, "minute": 6}
